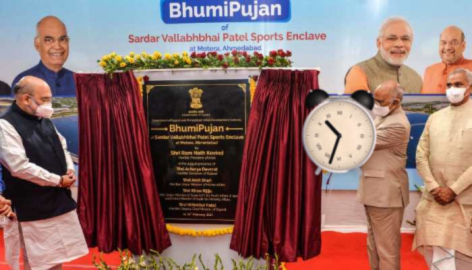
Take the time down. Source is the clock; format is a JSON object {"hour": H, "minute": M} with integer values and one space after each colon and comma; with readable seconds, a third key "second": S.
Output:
{"hour": 10, "minute": 33}
